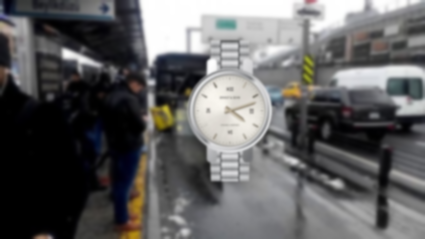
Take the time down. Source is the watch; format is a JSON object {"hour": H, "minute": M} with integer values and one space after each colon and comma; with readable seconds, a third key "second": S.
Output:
{"hour": 4, "minute": 12}
